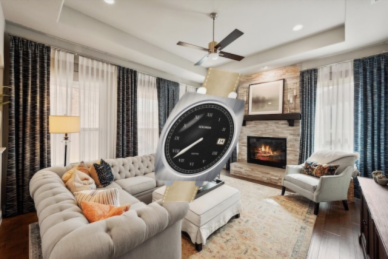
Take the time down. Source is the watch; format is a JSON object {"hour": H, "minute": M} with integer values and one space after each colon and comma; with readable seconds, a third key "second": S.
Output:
{"hour": 7, "minute": 38}
